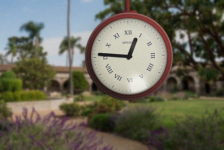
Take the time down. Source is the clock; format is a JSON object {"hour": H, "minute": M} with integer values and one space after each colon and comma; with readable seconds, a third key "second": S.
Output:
{"hour": 12, "minute": 46}
